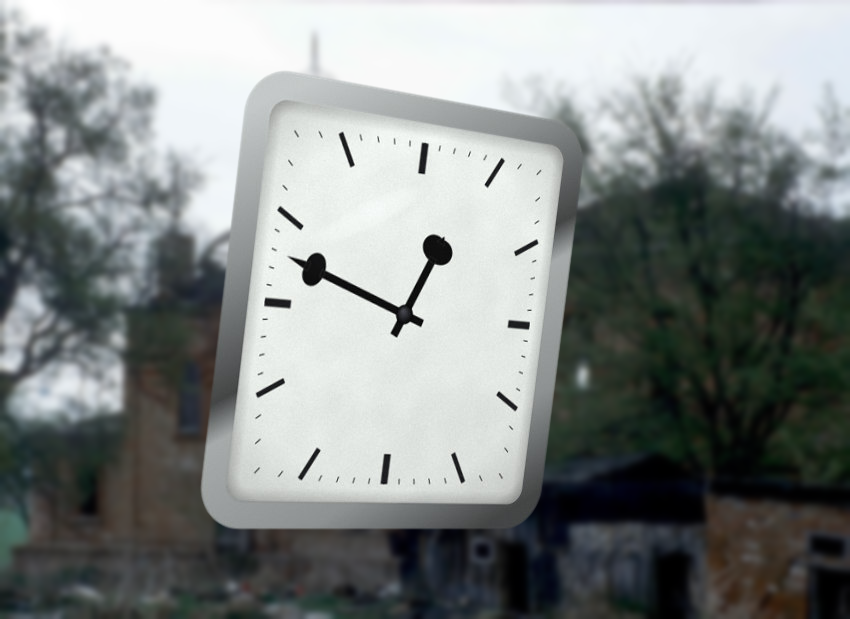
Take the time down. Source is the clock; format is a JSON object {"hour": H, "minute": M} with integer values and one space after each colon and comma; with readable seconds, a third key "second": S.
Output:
{"hour": 12, "minute": 48}
